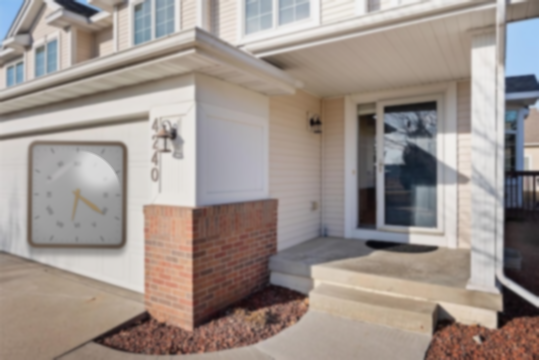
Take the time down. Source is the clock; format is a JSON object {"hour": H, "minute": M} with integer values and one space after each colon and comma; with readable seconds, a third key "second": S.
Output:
{"hour": 6, "minute": 21}
